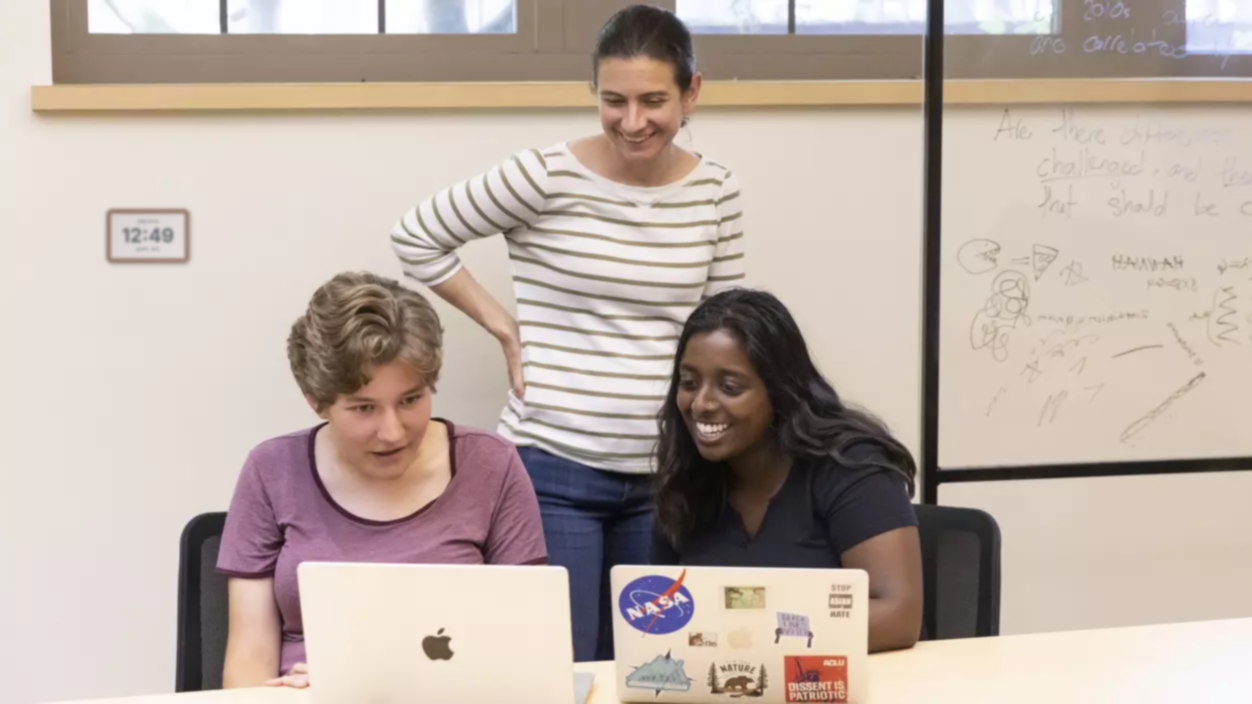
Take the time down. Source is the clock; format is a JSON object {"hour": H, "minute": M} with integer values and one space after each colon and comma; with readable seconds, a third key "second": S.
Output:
{"hour": 12, "minute": 49}
